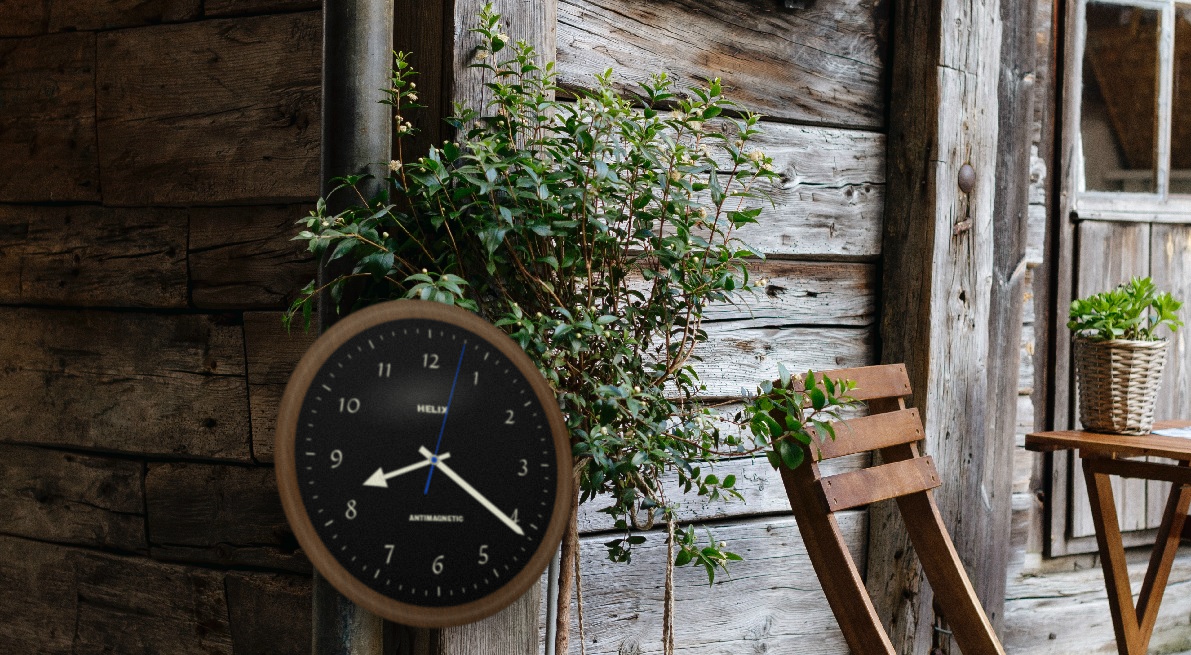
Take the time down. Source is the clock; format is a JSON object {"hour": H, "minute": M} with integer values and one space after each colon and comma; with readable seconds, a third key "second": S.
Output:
{"hour": 8, "minute": 21, "second": 3}
